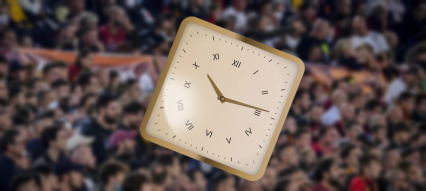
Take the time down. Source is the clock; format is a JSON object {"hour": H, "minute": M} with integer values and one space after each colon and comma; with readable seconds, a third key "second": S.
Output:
{"hour": 10, "minute": 14}
